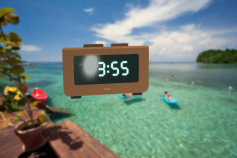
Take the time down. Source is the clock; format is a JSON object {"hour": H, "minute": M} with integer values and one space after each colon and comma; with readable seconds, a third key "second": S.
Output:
{"hour": 3, "minute": 55}
